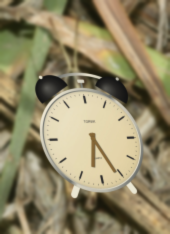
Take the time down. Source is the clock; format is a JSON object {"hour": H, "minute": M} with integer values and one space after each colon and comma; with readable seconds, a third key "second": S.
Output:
{"hour": 6, "minute": 26}
